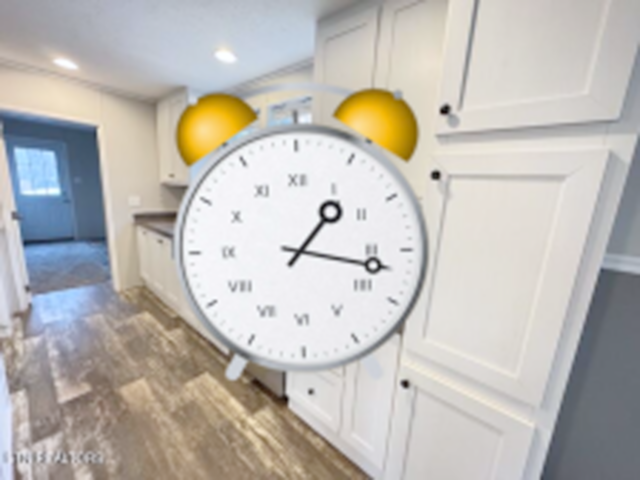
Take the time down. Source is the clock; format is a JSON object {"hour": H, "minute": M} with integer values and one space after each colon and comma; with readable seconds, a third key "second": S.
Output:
{"hour": 1, "minute": 17}
